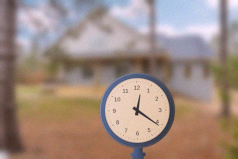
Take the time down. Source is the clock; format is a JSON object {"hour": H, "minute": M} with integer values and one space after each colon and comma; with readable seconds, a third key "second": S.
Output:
{"hour": 12, "minute": 21}
